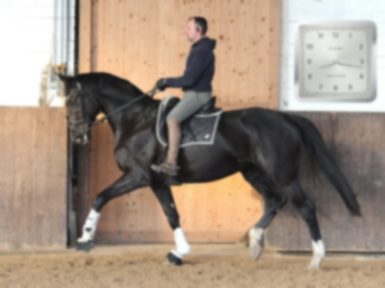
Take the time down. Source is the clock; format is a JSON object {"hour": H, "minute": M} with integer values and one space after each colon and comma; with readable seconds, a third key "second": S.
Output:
{"hour": 8, "minute": 17}
